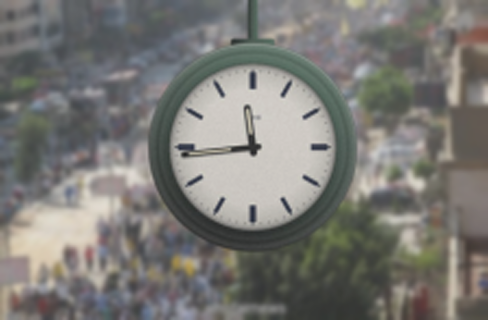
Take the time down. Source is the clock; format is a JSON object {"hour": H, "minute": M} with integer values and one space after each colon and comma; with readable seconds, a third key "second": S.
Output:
{"hour": 11, "minute": 44}
